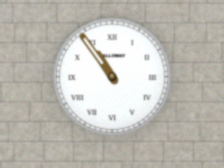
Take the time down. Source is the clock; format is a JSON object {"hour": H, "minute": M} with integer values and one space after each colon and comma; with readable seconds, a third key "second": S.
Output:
{"hour": 10, "minute": 54}
